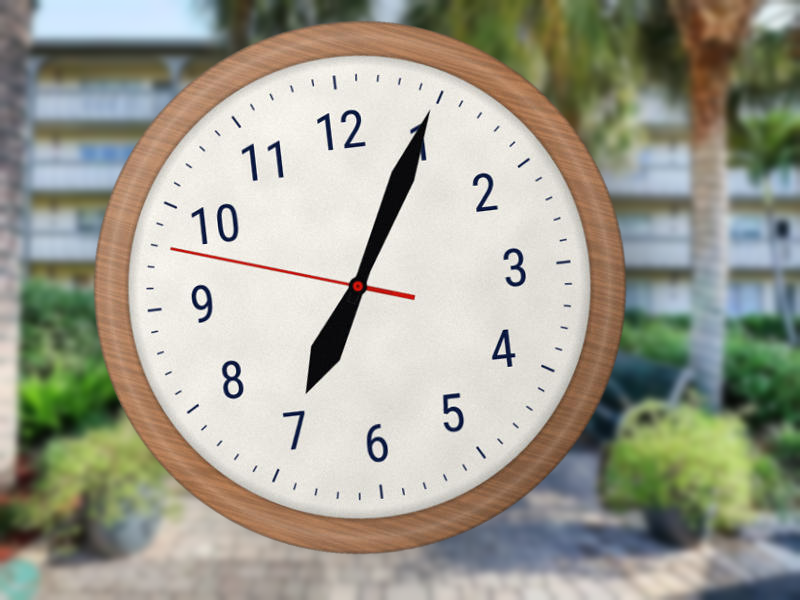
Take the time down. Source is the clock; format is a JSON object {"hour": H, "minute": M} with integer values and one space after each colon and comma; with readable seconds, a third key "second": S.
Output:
{"hour": 7, "minute": 4, "second": 48}
